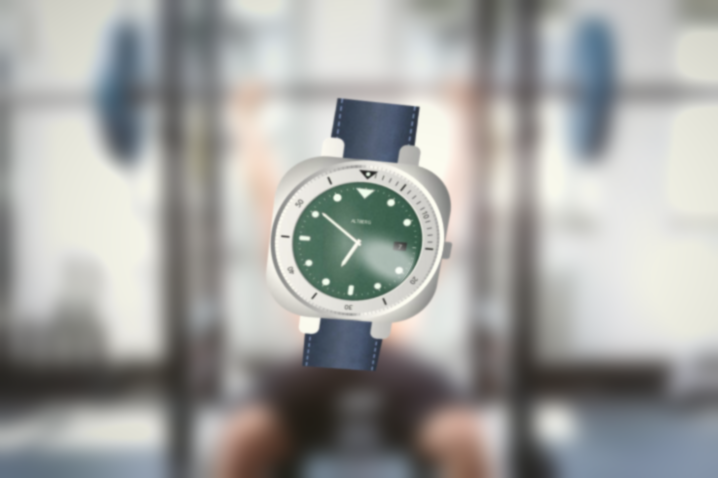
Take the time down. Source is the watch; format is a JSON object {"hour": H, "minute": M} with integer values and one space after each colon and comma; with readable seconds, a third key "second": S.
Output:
{"hour": 6, "minute": 51}
